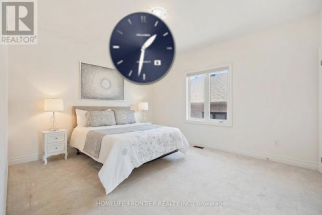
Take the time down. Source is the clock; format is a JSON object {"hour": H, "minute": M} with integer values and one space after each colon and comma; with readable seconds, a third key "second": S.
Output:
{"hour": 1, "minute": 32}
